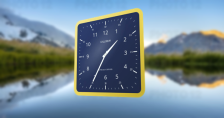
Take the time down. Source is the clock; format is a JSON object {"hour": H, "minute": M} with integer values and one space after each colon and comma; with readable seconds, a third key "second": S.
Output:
{"hour": 1, "minute": 35}
